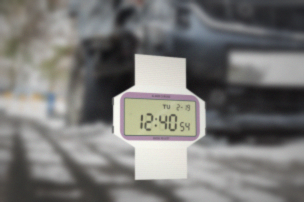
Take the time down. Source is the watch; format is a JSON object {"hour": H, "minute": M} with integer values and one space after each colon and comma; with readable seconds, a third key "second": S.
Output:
{"hour": 12, "minute": 40, "second": 54}
